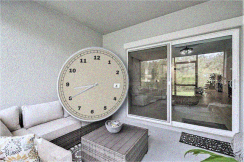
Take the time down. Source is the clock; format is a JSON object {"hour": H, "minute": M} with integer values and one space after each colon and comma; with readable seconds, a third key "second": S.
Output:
{"hour": 8, "minute": 40}
